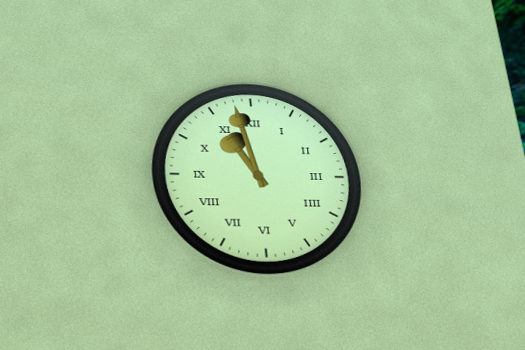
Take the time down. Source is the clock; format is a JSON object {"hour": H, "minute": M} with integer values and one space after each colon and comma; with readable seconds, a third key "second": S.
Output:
{"hour": 10, "minute": 58}
